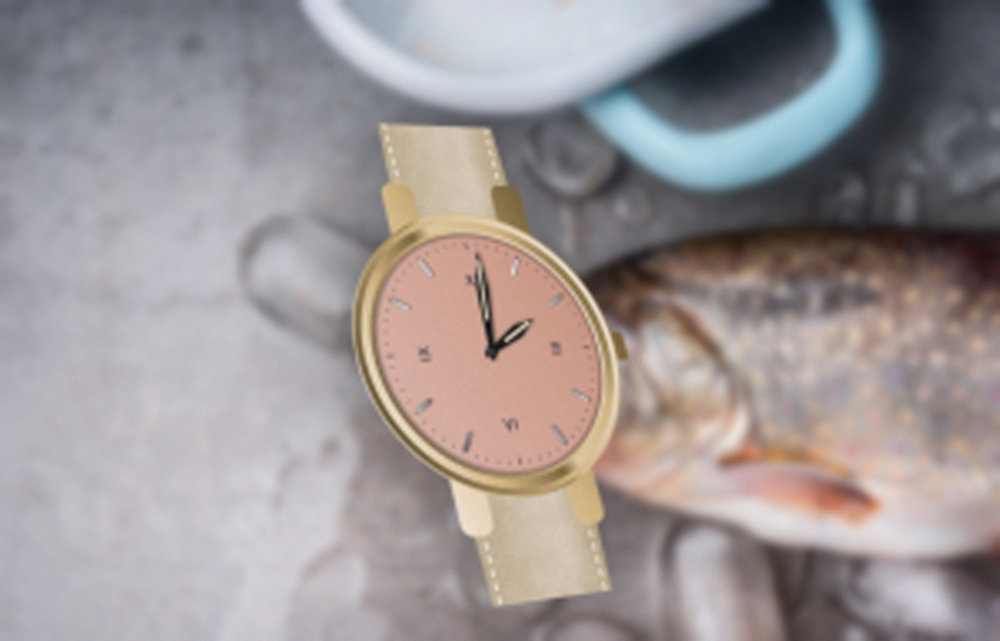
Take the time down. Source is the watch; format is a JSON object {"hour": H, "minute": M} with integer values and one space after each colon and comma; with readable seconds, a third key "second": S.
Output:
{"hour": 2, "minute": 1}
